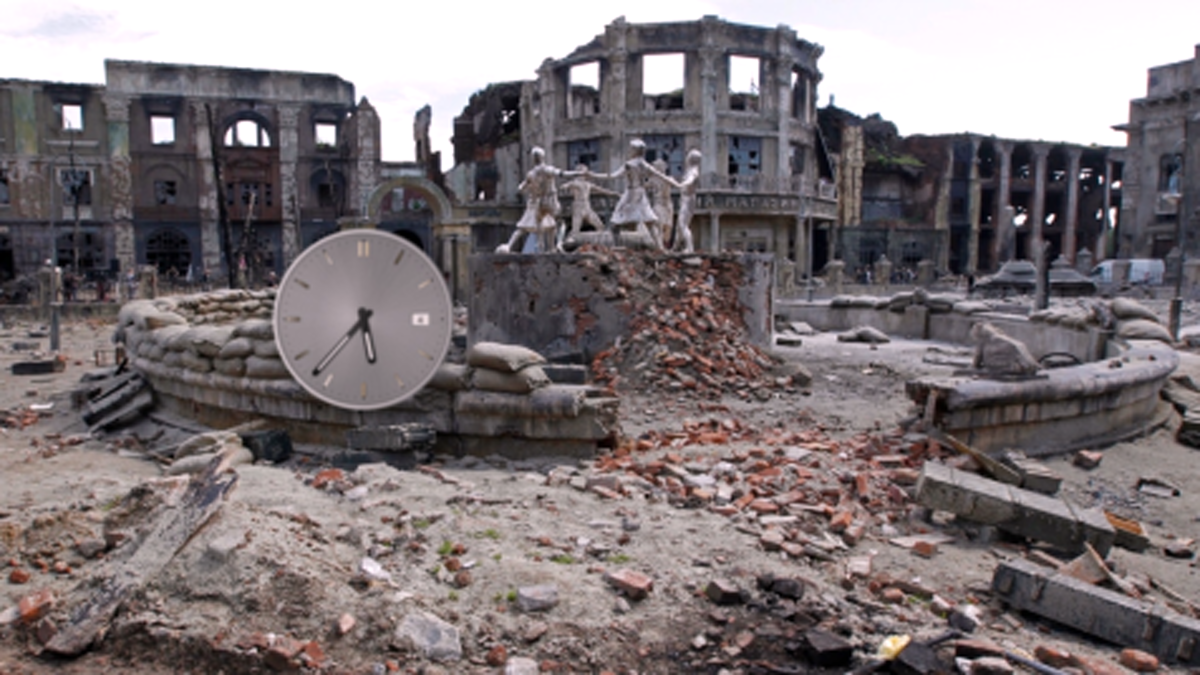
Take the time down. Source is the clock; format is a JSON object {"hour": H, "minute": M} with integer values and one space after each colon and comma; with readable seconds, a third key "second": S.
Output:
{"hour": 5, "minute": 37}
